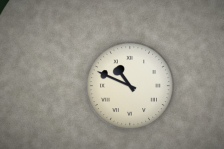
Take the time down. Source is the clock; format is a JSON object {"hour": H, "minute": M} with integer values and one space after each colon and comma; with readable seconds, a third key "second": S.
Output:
{"hour": 10, "minute": 49}
